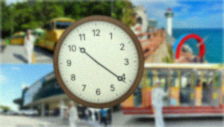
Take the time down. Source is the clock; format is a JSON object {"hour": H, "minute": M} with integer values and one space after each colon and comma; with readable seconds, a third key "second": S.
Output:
{"hour": 10, "minute": 21}
